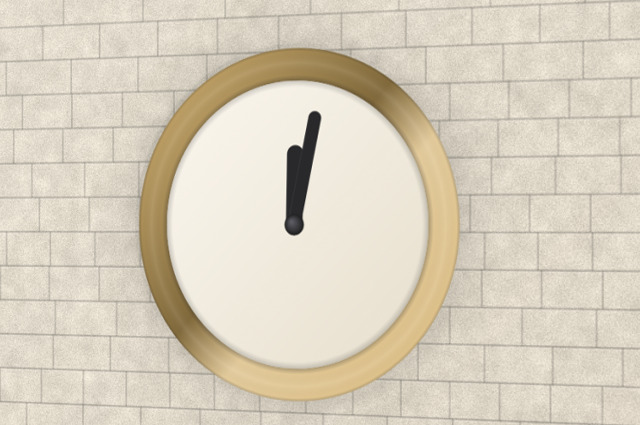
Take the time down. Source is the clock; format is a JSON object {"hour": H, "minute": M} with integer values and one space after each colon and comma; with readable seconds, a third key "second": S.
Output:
{"hour": 12, "minute": 2}
